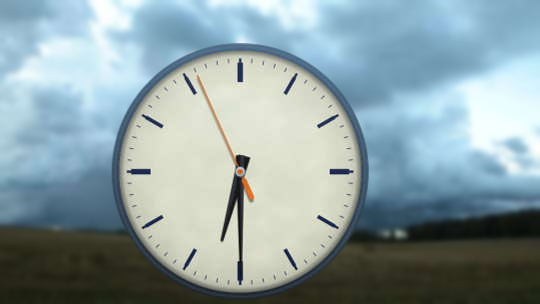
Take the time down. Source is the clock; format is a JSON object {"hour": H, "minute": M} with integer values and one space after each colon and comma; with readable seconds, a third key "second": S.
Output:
{"hour": 6, "minute": 29, "second": 56}
